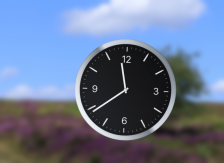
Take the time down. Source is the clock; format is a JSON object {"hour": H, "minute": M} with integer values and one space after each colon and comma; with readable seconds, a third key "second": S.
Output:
{"hour": 11, "minute": 39}
